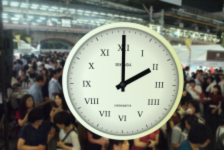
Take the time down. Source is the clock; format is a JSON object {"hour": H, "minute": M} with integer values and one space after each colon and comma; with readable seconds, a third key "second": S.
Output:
{"hour": 2, "minute": 0}
